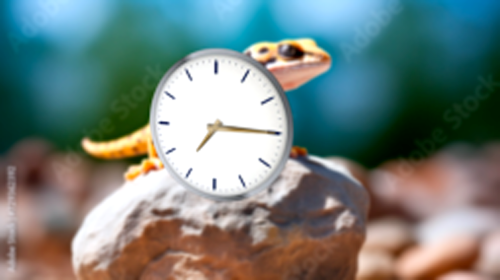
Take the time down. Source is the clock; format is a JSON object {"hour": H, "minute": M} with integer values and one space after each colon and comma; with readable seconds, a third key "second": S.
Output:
{"hour": 7, "minute": 15}
